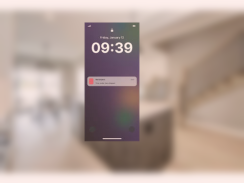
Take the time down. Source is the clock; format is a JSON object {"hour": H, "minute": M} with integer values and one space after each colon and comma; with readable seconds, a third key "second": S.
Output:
{"hour": 9, "minute": 39}
